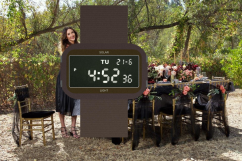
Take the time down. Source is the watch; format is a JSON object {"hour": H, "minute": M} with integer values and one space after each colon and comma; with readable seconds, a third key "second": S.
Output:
{"hour": 4, "minute": 52, "second": 36}
